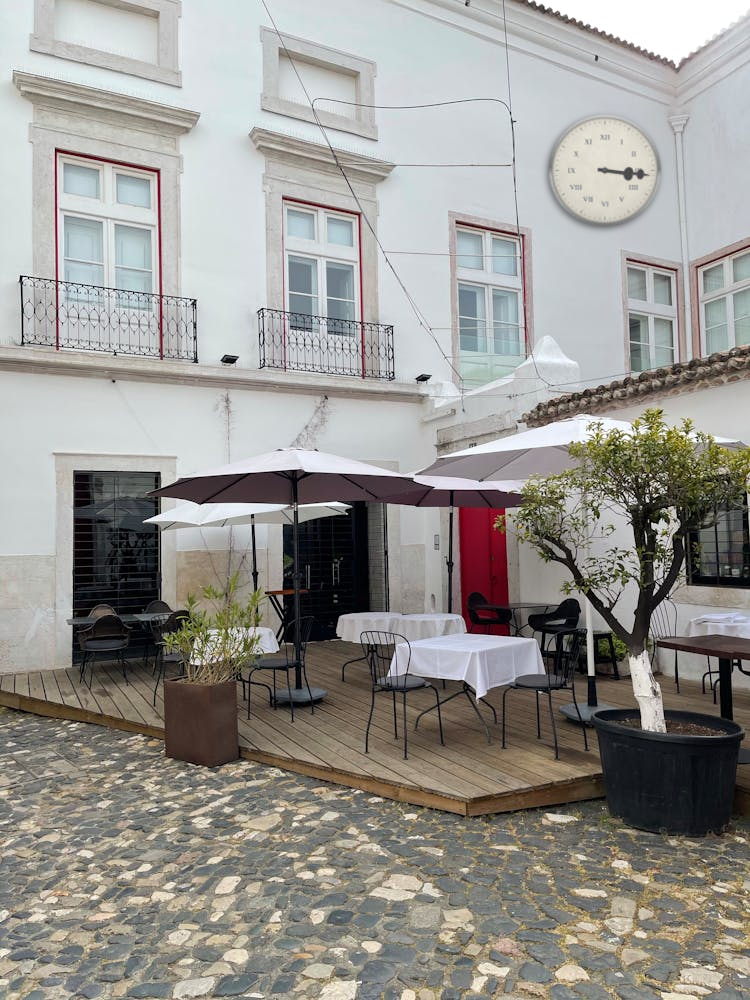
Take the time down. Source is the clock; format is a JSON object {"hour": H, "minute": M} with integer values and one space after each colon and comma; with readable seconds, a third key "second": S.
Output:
{"hour": 3, "minute": 16}
